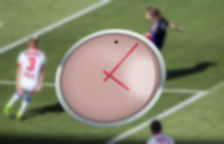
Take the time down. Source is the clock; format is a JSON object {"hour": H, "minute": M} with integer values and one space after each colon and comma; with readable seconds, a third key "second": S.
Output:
{"hour": 4, "minute": 5}
